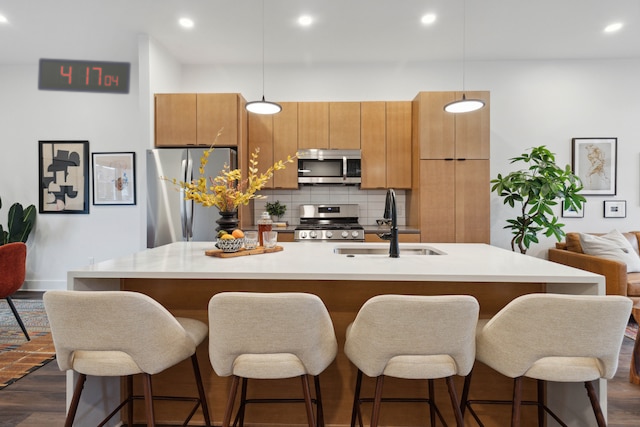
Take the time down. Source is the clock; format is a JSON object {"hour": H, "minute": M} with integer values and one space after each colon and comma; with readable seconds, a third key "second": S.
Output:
{"hour": 4, "minute": 17, "second": 4}
